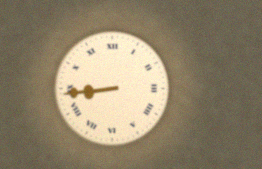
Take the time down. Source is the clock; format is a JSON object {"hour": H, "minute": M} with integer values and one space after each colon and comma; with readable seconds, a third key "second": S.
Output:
{"hour": 8, "minute": 44}
